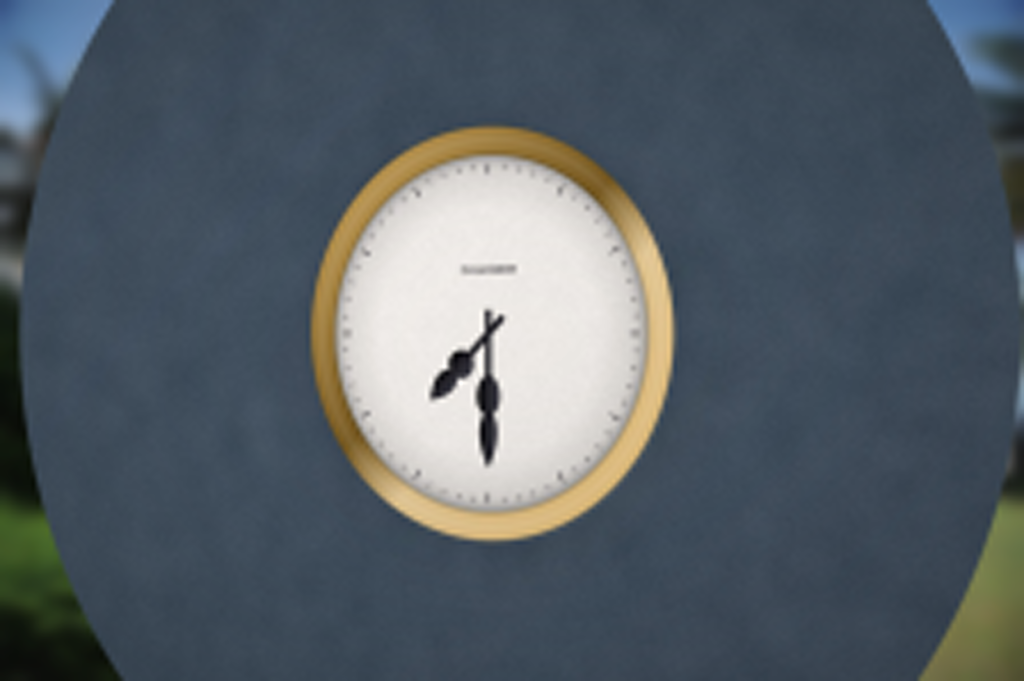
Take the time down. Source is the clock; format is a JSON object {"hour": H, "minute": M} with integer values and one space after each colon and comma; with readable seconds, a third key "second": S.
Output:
{"hour": 7, "minute": 30}
